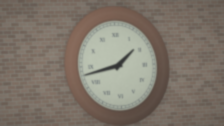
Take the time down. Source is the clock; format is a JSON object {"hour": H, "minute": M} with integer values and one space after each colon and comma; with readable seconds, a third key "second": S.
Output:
{"hour": 1, "minute": 43}
